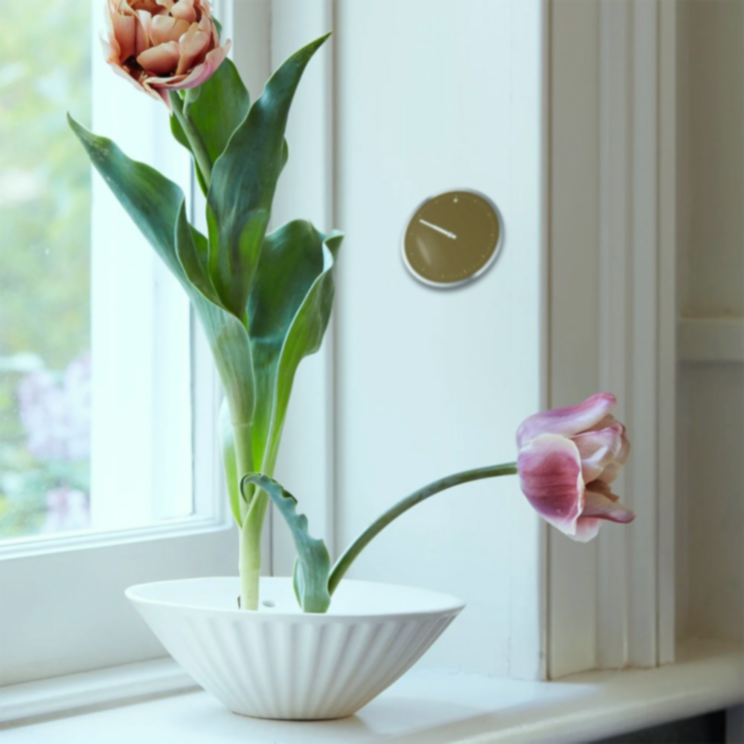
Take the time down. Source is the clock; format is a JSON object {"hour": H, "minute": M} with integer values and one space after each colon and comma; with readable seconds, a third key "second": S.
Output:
{"hour": 9, "minute": 49}
